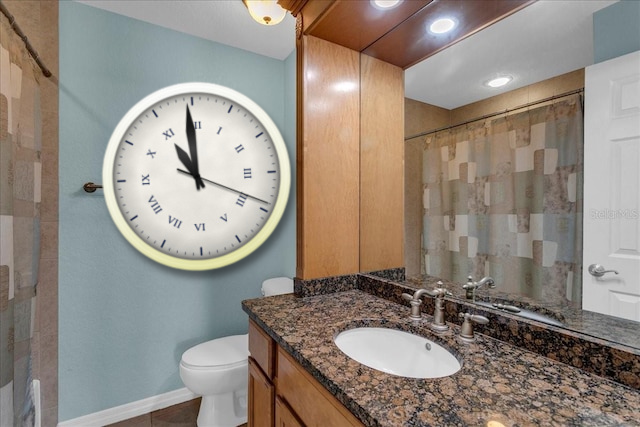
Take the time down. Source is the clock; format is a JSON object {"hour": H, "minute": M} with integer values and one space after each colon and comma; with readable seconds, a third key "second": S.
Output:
{"hour": 10, "minute": 59, "second": 19}
